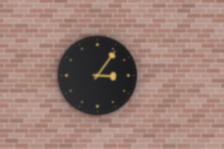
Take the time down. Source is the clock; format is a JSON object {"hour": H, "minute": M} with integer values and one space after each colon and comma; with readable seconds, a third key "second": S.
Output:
{"hour": 3, "minute": 6}
